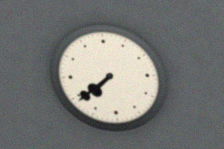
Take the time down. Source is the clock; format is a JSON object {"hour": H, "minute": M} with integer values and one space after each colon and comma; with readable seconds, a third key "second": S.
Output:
{"hour": 7, "minute": 39}
